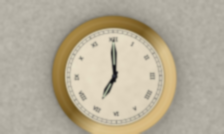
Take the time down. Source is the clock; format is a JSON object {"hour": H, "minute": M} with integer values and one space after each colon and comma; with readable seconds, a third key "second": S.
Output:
{"hour": 7, "minute": 0}
